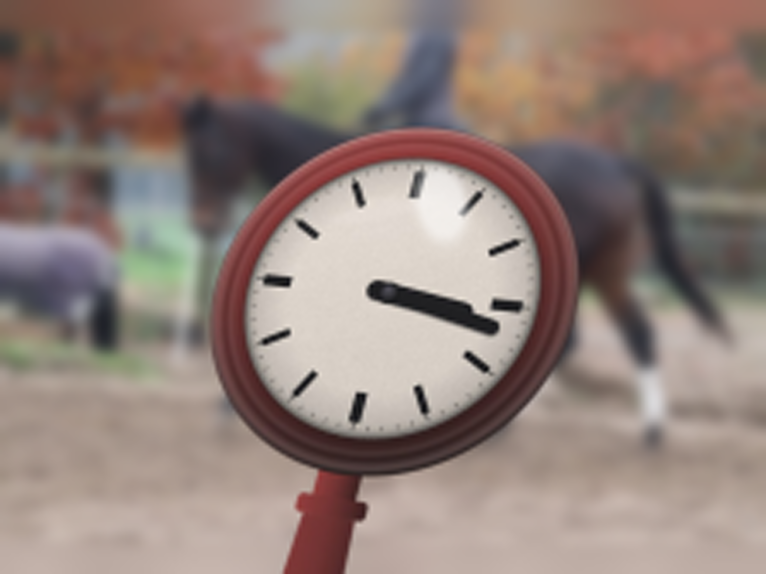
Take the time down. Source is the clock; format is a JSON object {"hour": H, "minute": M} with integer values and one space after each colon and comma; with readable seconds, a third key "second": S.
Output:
{"hour": 3, "minute": 17}
